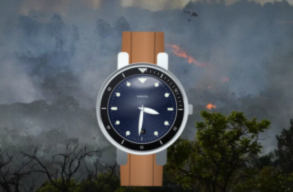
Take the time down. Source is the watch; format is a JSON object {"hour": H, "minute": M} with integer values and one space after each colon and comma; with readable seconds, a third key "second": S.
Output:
{"hour": 3, "minute": 31}
